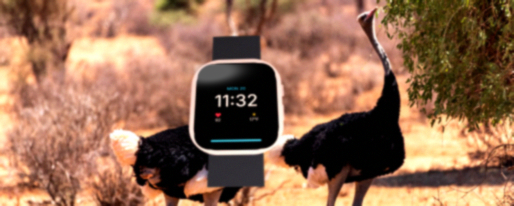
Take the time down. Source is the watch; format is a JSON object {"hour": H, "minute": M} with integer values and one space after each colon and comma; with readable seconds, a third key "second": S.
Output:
{"hour": 11, "minute": 32}
